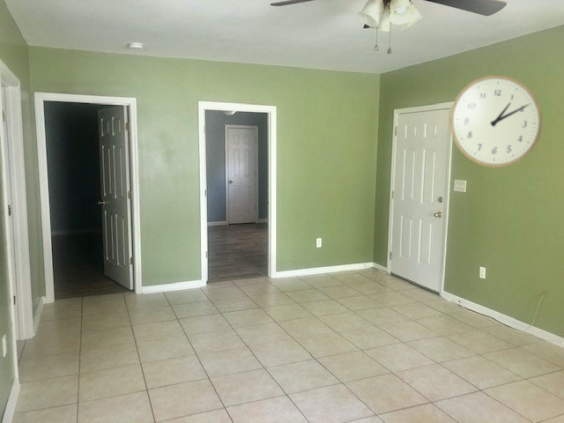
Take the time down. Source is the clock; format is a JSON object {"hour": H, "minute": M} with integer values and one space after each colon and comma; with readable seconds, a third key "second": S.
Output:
{"hour": 1, "minute": 10}
